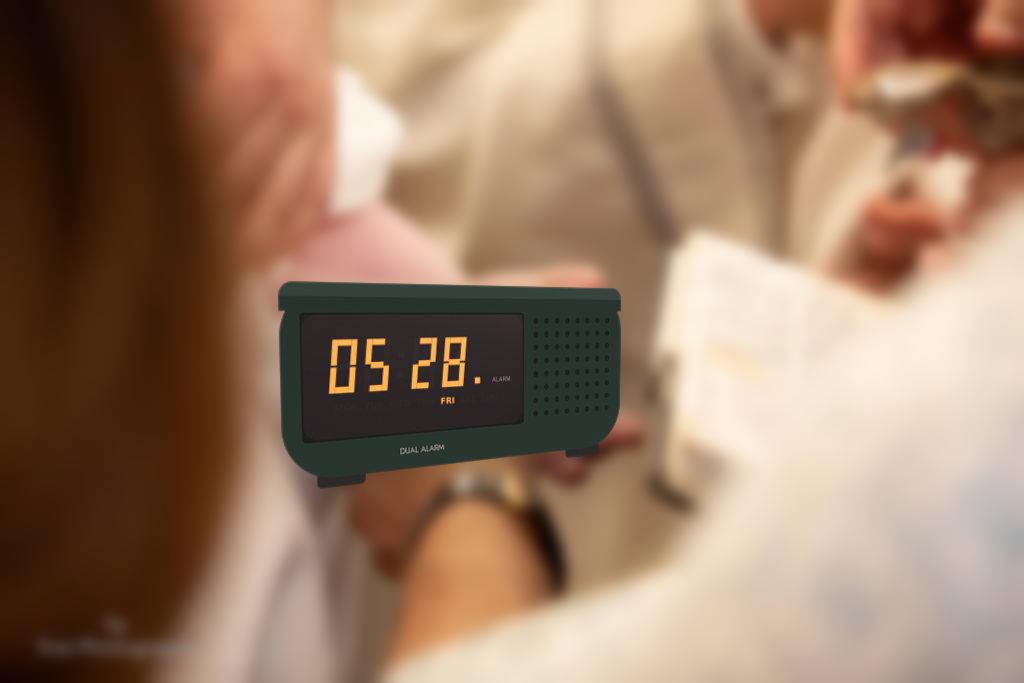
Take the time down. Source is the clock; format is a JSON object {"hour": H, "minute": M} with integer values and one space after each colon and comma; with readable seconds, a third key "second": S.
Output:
{"hour": 5, "minute": 28}
